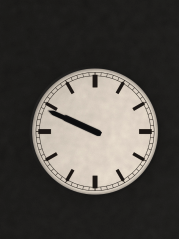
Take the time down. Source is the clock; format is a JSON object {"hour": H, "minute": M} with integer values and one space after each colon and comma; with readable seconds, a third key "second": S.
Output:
{"hour": 9, "minute": 49}
